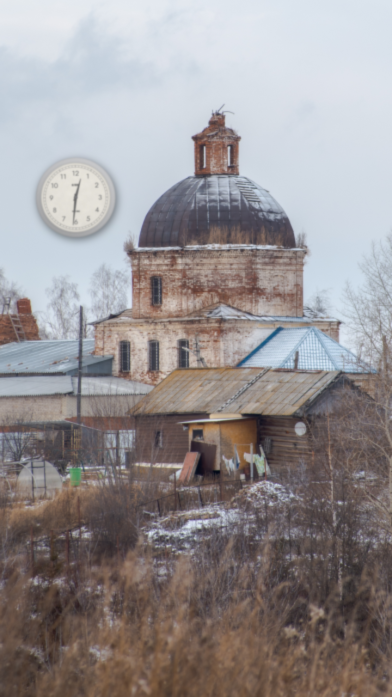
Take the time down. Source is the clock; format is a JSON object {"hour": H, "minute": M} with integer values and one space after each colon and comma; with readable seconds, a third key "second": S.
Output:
{"hour": 12, "minute": 31}
